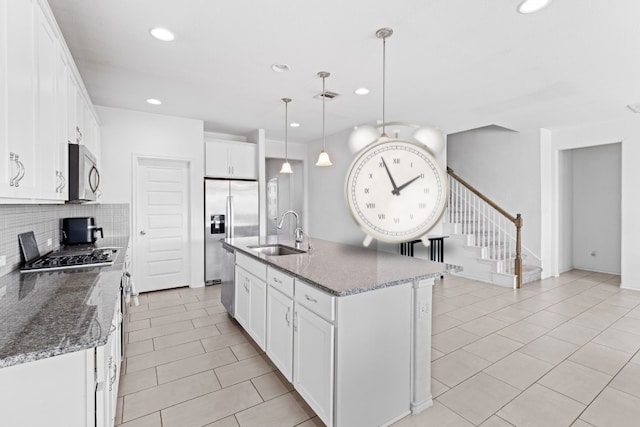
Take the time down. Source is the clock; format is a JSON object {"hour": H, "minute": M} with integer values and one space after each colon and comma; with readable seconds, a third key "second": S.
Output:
{"hour": 1, "minute": 56}
